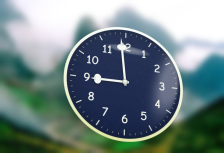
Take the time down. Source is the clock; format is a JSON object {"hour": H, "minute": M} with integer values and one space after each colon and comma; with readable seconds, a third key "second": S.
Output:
{"hour": 8, "minute": 59}
